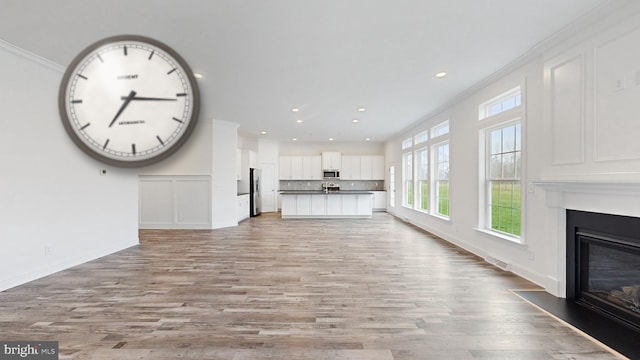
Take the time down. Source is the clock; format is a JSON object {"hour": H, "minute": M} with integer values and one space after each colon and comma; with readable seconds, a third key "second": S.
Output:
{"hour": 7, "minute": 16}
